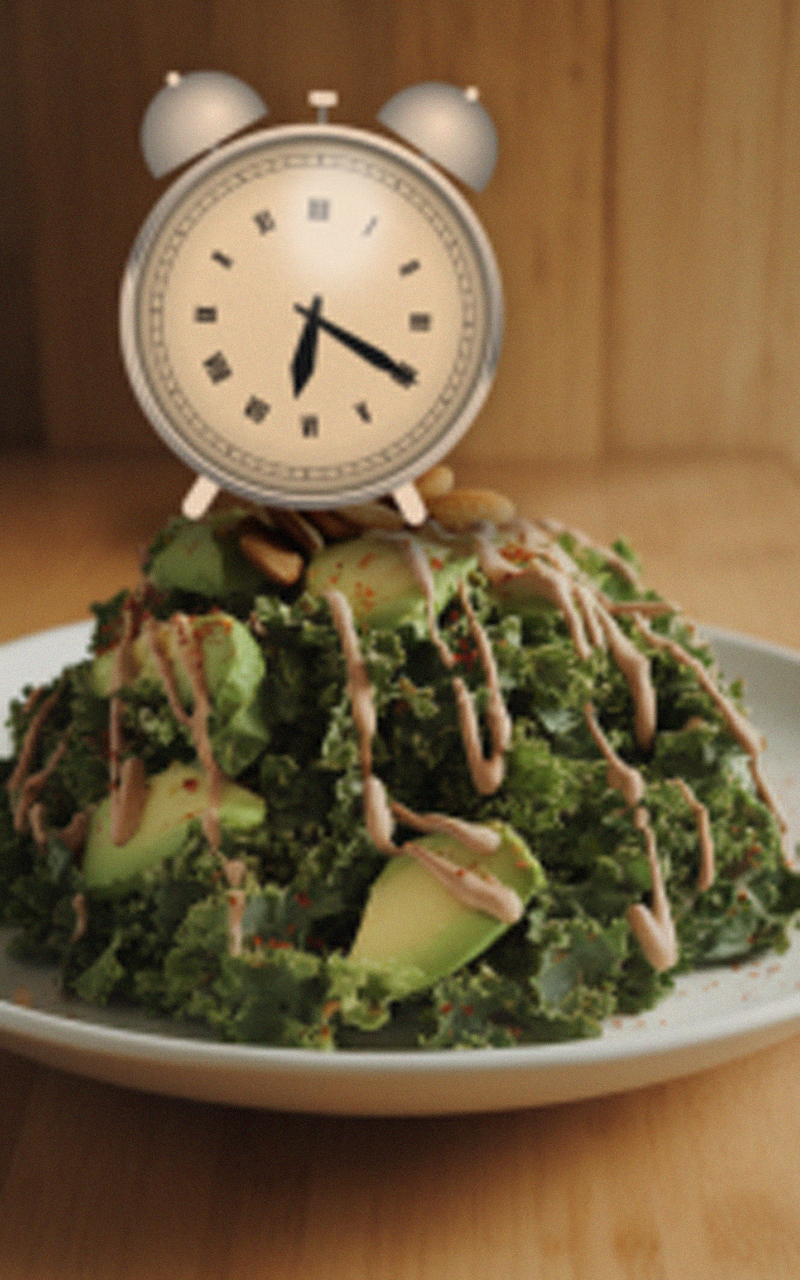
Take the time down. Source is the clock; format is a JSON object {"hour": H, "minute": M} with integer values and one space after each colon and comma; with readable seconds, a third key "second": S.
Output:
{"hour": 6, "minute": 20}
